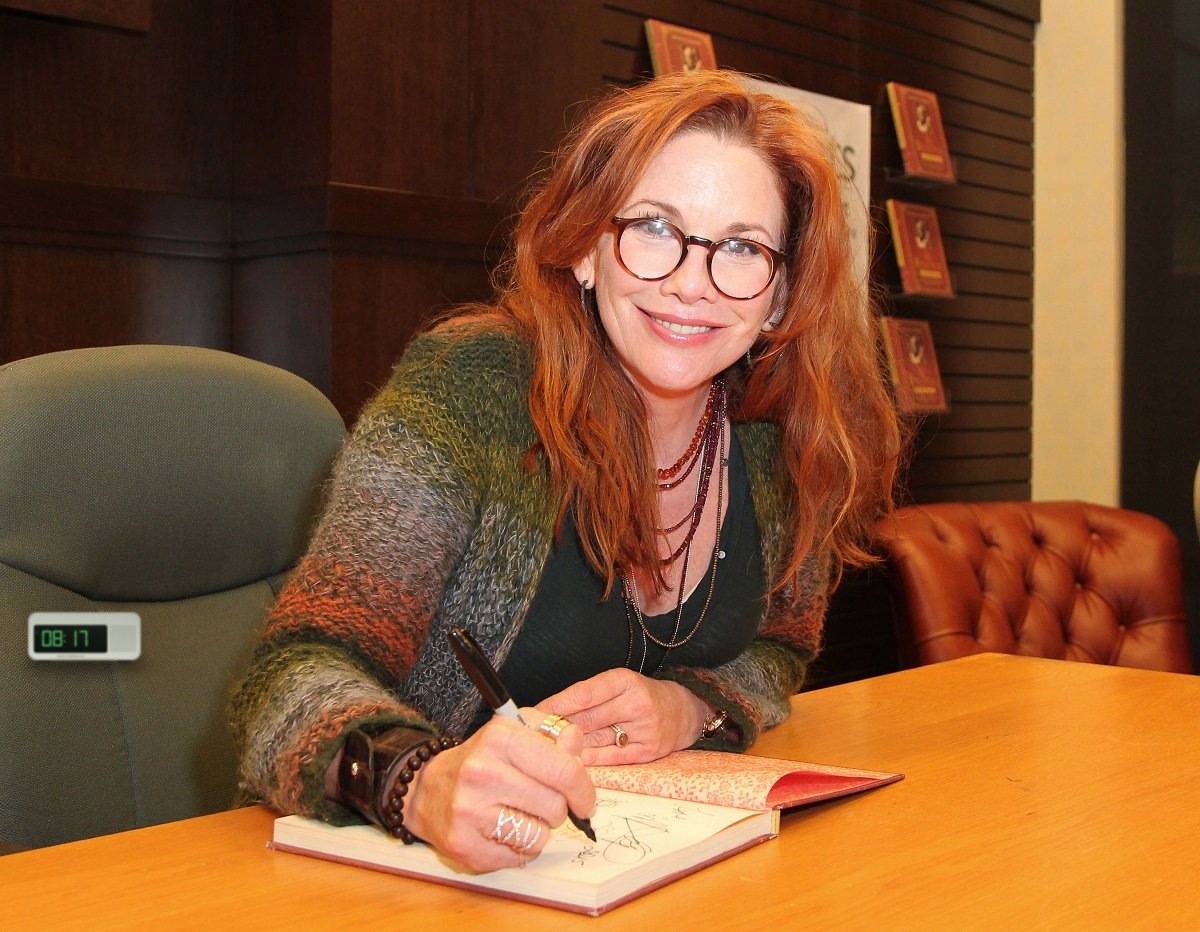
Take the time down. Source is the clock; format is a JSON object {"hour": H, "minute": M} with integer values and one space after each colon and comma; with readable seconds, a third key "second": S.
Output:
{"hour": 8, "minute": 17}
